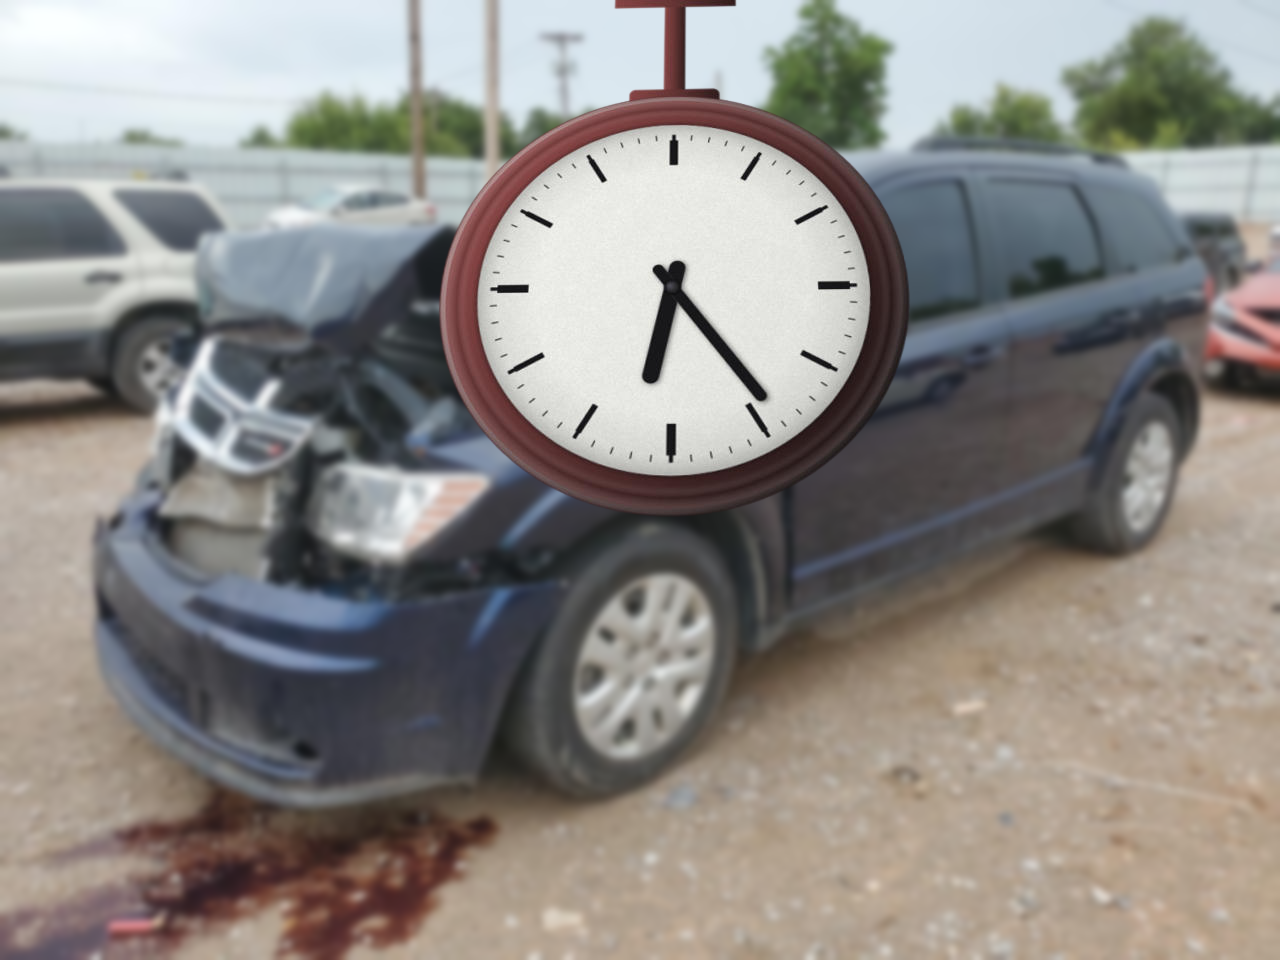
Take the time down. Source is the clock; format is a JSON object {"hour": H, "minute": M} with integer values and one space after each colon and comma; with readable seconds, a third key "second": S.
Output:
{"hour": 6, "minute": 24}
